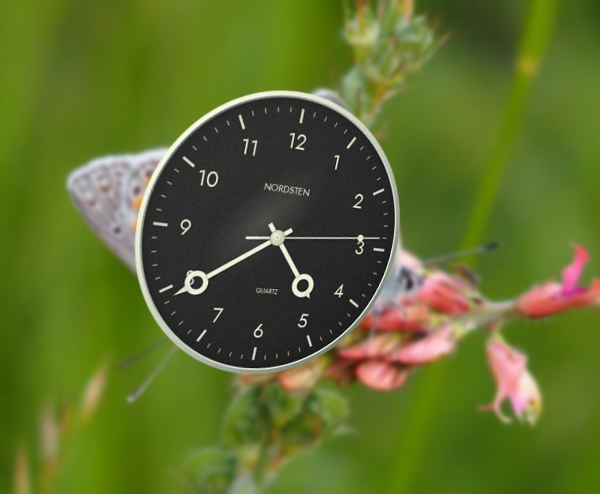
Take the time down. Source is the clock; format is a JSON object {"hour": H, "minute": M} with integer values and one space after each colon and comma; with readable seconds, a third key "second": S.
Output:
{"hour": 4, "minute": 39, "second": 14}
